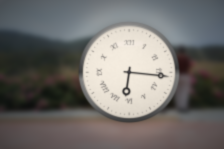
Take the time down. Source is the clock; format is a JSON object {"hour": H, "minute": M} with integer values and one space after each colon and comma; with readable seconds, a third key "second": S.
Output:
{"hour": 6, "minute": 16}
